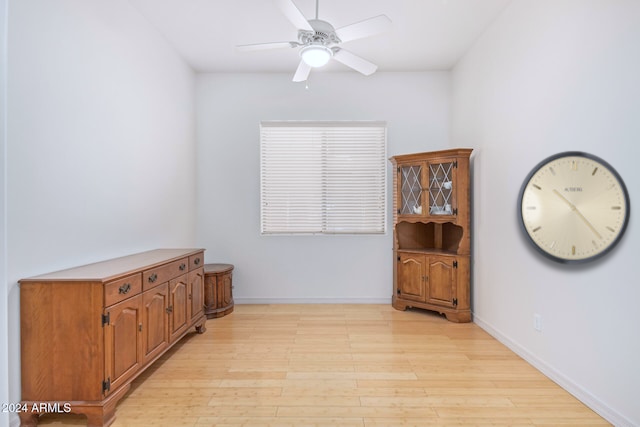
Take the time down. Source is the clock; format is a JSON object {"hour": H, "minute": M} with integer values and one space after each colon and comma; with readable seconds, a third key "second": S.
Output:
{"hour": 10, "minute": 23}
